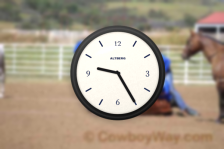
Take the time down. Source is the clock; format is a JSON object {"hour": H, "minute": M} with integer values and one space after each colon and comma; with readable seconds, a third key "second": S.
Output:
{"hour": 9, "minute": 25}
